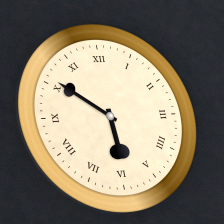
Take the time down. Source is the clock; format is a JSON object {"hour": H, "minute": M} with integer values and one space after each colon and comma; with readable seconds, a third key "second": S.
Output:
{"hour": 5, "minute": 51}
